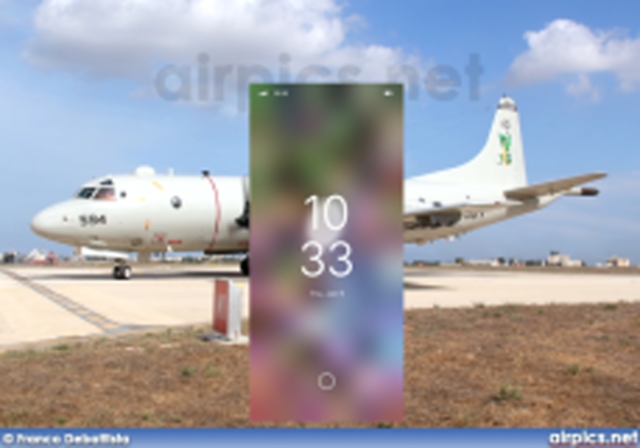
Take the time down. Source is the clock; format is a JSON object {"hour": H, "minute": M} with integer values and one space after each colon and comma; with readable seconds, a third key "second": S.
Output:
{"hour": 10, "minute": 33}
